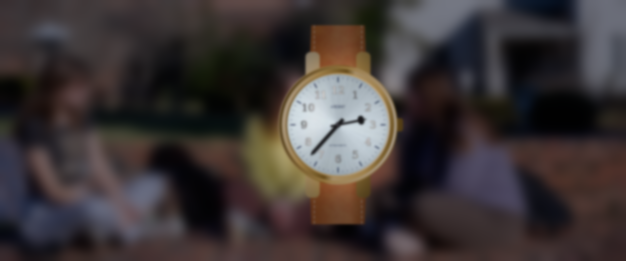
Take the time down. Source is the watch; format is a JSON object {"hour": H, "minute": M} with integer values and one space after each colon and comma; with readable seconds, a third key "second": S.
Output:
{"hour": 2, "minute": 37}
